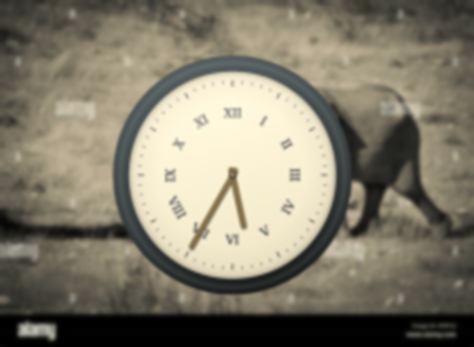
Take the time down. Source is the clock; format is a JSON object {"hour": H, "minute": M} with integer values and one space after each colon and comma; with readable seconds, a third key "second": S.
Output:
{"hour": 5, "minute": 35}
